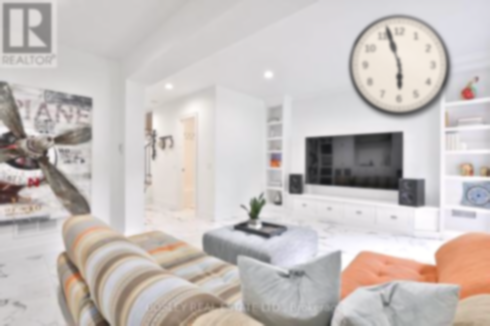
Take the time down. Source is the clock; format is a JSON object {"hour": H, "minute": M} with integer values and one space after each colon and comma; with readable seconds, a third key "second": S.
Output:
{"hour": 5, "minute": 57}
